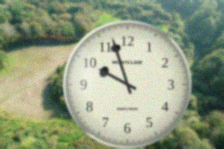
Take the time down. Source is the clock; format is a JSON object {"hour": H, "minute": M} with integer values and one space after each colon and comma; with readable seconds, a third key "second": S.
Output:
{"hour": 9, "minute": 57}
